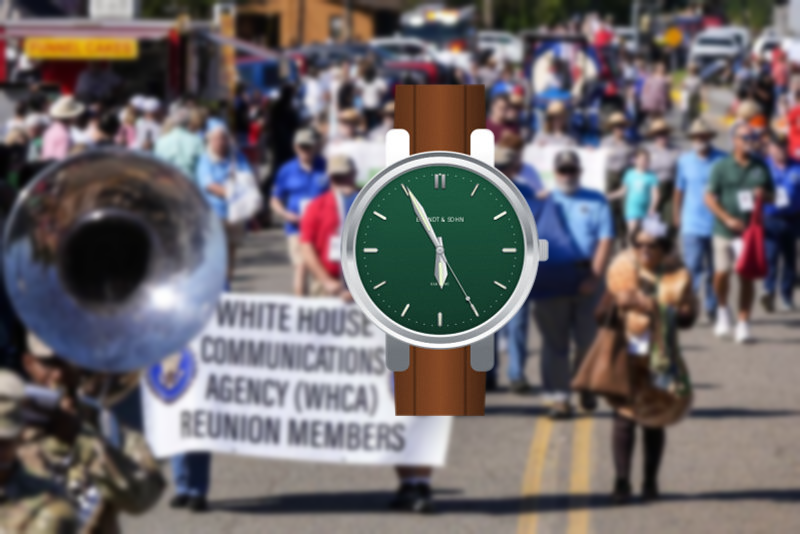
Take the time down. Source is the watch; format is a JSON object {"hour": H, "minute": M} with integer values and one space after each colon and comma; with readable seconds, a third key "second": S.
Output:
{"hour": 5, "minute": 55, "second": 25}
